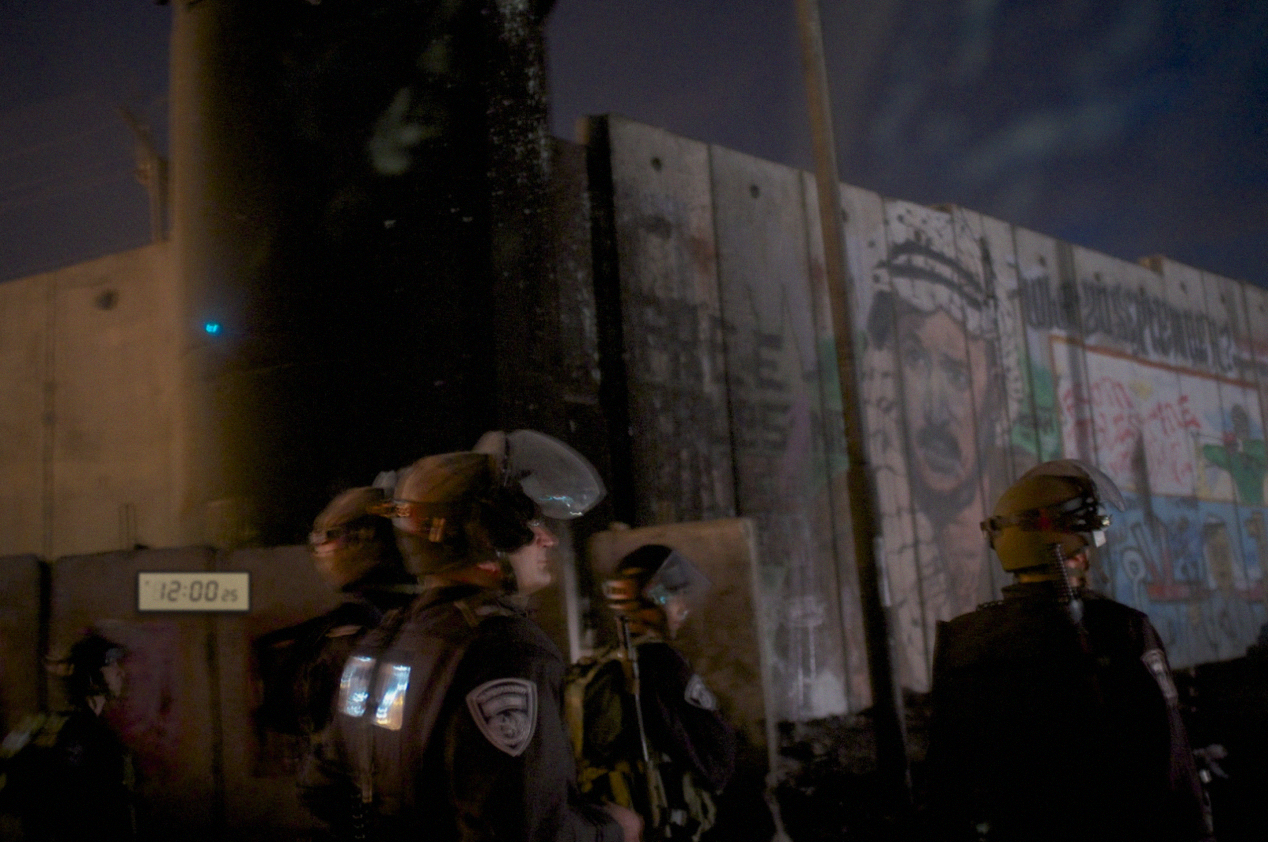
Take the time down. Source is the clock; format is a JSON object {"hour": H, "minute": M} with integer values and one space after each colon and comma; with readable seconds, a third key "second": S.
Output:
{"hour": 12, "minute": 0}
